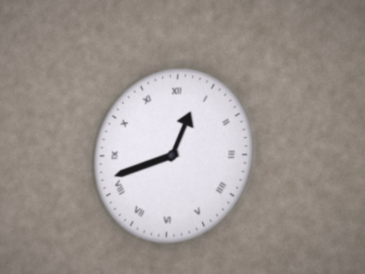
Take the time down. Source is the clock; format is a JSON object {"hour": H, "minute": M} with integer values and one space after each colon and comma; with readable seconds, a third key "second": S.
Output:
{"hour": 12, "minute": 42}
